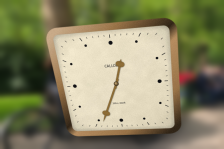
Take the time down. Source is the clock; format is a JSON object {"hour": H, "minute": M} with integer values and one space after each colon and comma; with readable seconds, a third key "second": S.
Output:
{"hour": 12, "minute": 34}
